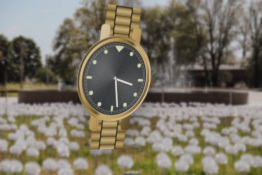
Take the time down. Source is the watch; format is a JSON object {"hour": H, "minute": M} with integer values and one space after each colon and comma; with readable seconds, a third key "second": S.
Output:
{"hour": 3, "minute": 28}
